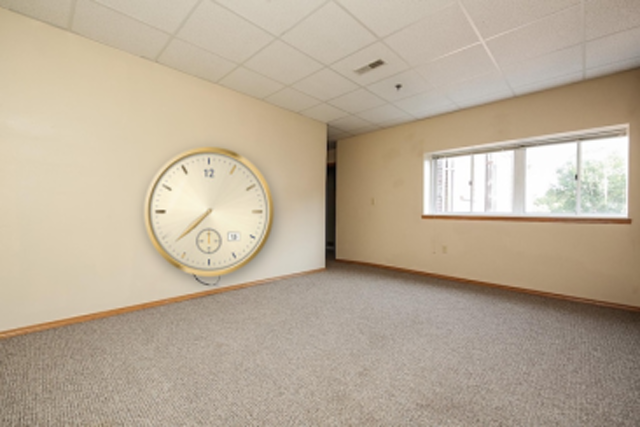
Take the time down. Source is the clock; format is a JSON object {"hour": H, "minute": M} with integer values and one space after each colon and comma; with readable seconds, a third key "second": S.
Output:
{"hour": 7, "minute": 38}
